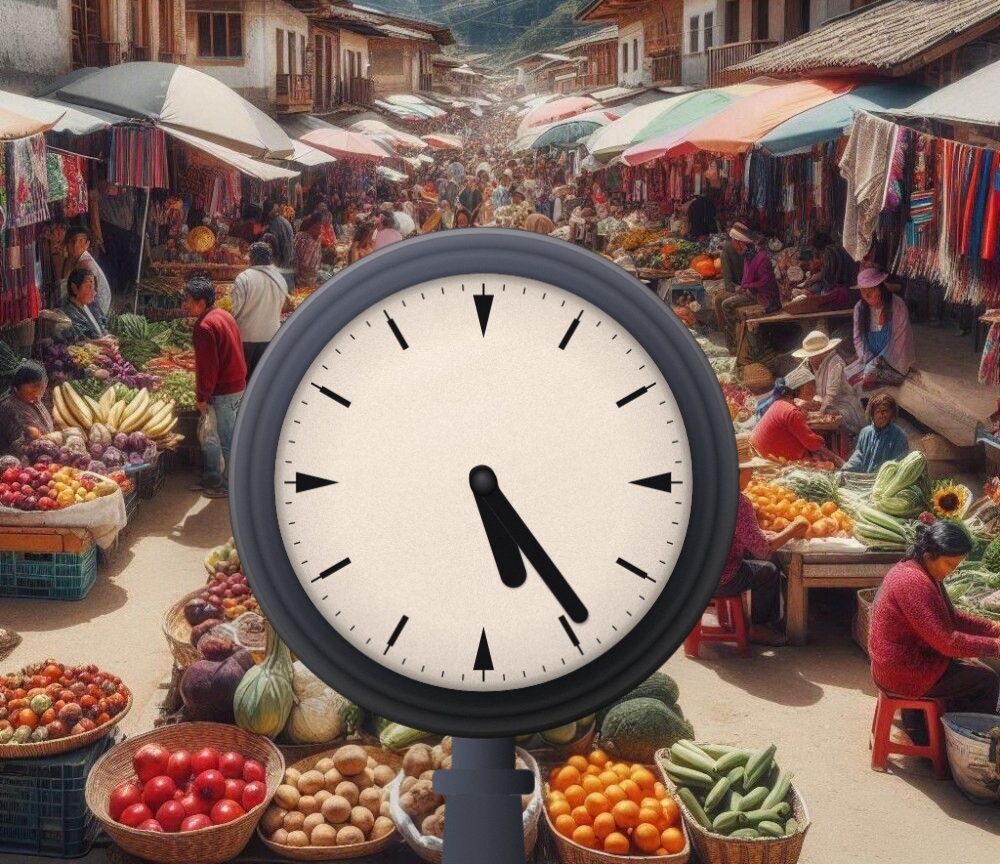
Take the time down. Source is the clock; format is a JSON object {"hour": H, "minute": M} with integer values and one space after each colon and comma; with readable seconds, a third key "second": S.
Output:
{"hour": 5, "minute": 24}
